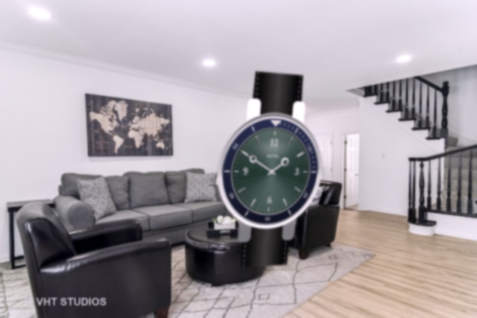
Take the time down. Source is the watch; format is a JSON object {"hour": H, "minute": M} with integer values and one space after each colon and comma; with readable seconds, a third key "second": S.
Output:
{"hour": 1, "minute": 50}
